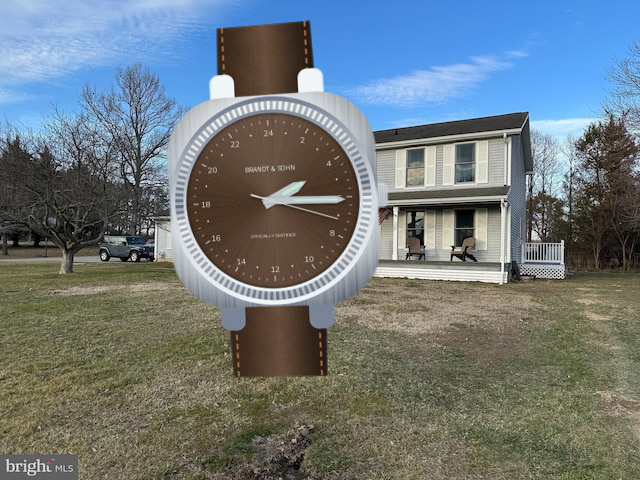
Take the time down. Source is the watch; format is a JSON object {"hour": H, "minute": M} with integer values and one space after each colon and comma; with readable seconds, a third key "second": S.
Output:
{"hour": 4, "minute": 15, "second": 18}
